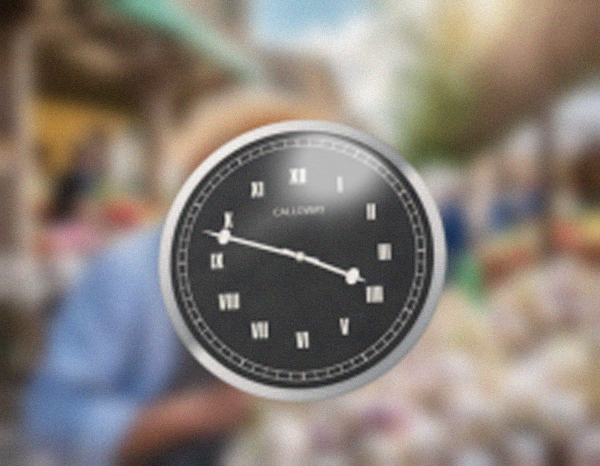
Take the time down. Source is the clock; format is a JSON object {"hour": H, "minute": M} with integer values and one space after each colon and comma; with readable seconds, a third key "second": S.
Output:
{"hour": 3, "minute": 48}
